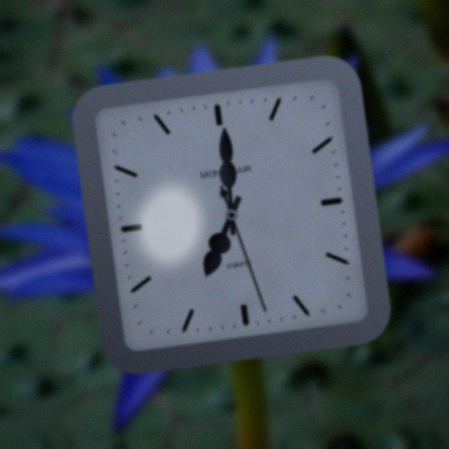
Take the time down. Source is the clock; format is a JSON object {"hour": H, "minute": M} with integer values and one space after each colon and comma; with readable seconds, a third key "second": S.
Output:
{"hour": 7, "minute": 0, "second": 28}
